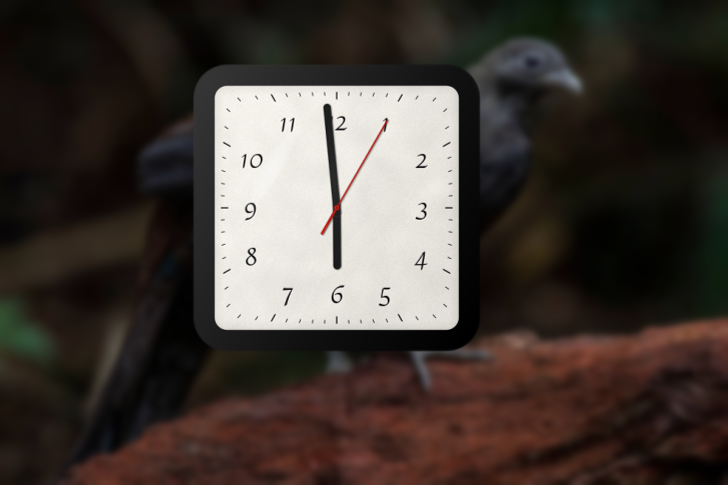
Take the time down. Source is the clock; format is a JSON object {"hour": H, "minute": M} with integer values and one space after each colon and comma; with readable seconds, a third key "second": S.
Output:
{"hour": 5, "minute": 59, "second": 5}
